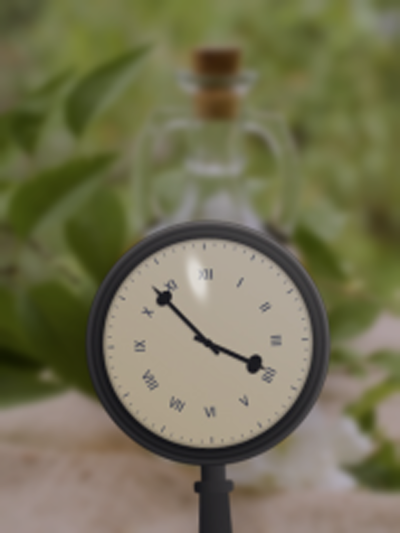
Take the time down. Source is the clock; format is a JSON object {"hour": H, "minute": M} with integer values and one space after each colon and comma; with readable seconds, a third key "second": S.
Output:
{"hour": 3, "minute": 53}
